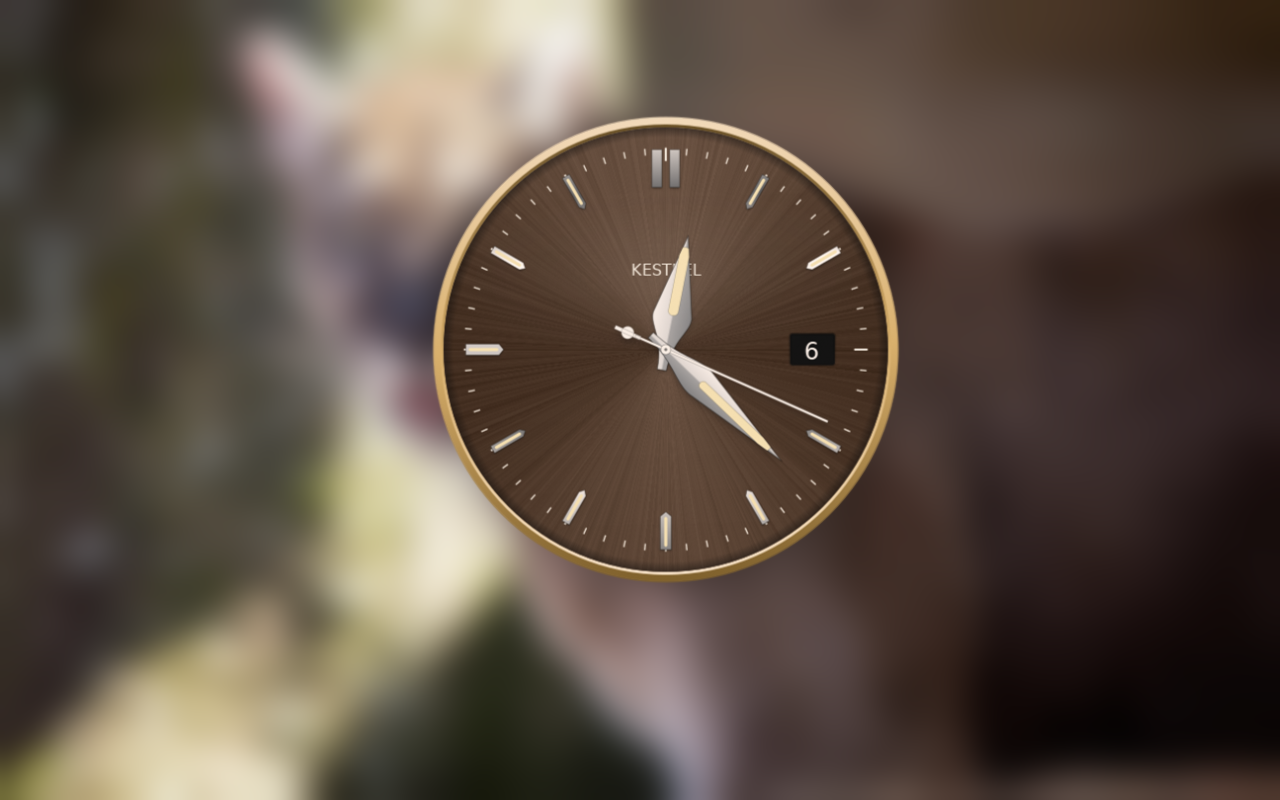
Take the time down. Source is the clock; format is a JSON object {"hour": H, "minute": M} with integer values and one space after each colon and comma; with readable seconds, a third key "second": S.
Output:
{"hour": 12, "minute": 22, "second": 19}
